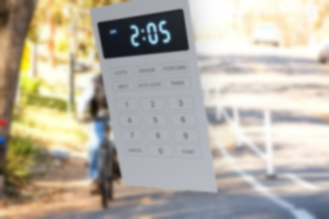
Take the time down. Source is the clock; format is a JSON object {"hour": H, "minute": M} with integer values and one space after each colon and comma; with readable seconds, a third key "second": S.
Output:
{"hour": 2, "minute": 5}
